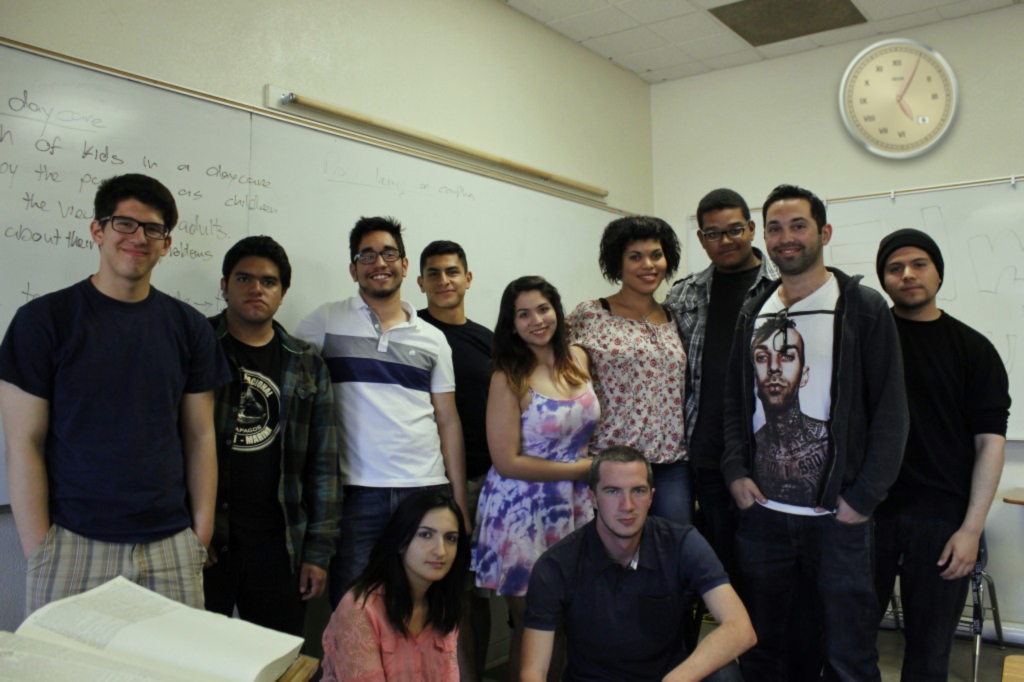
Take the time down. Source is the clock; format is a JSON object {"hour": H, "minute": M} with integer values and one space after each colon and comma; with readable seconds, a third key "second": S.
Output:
{"hour": 5, "minute": 5}
